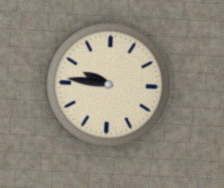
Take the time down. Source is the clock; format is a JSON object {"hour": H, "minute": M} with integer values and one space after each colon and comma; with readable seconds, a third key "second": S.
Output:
{"hour": 9, "minute": 46}
